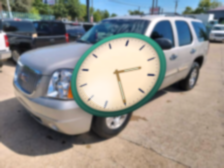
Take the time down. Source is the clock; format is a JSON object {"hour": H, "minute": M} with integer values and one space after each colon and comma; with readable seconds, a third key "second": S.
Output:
{"hour": 2, "minute": 25}
